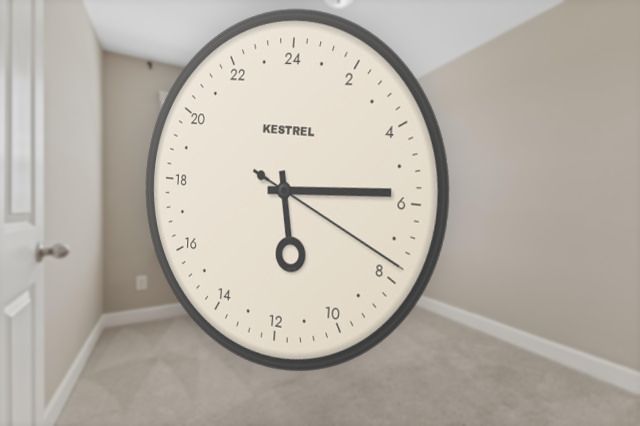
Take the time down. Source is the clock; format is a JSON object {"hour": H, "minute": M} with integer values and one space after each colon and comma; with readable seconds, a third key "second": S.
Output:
{"hour": 11, "minute": 14, "second": 19}
